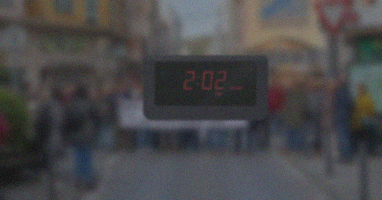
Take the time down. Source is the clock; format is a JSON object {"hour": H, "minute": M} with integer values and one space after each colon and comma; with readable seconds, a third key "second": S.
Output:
{"hour": 2, "minute": 2}
